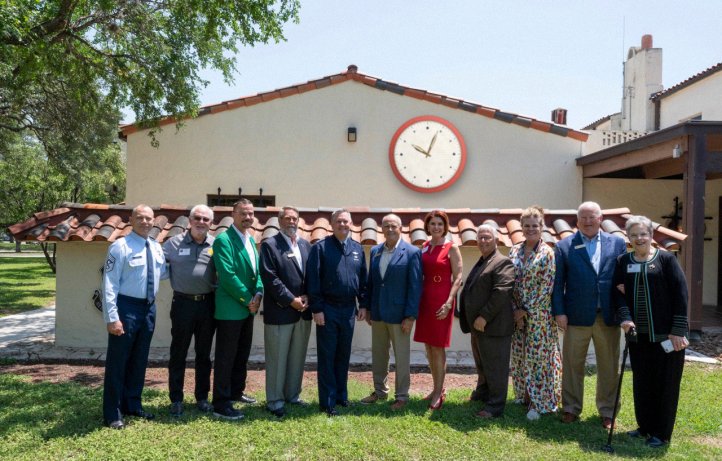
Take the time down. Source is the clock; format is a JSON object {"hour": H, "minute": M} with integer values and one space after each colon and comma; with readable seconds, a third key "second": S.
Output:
{"hour": 10, "minute": 4}
